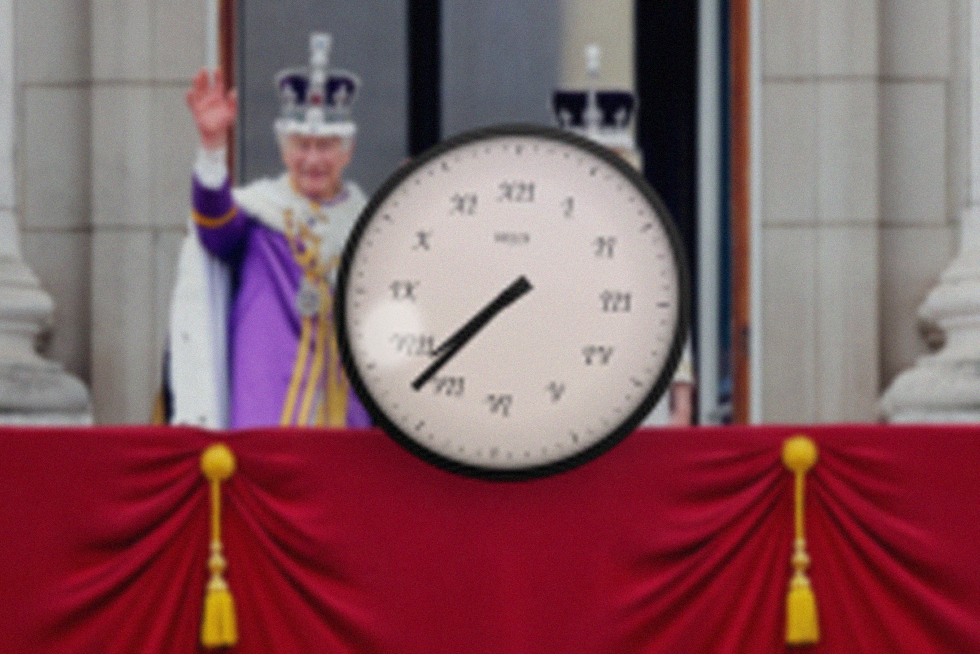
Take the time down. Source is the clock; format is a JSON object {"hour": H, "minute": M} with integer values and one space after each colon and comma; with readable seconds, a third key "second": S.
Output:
{"hour": 7, "minute": 37}
